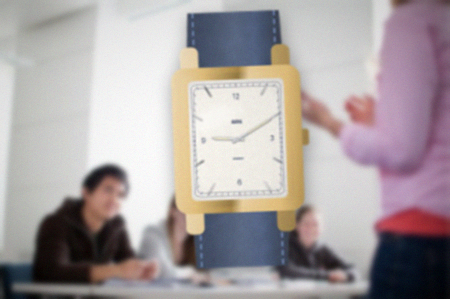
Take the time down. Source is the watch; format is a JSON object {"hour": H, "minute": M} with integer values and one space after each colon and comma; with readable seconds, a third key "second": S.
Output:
{"hour": 9, "minute": 10}
